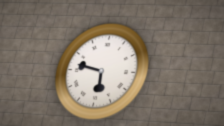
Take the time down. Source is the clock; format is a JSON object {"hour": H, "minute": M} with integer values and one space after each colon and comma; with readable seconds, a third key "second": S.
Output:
{"hour": 5, "minute": 47}
